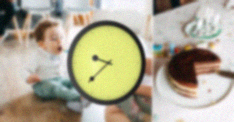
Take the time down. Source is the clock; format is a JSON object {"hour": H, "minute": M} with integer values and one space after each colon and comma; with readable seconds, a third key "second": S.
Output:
{"hour": 9, "minute": 38}
